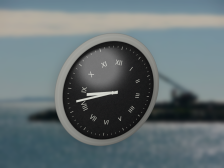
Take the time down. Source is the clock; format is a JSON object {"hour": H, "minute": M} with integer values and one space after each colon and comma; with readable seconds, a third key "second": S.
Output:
{"hour": 8, "minute": 42}
